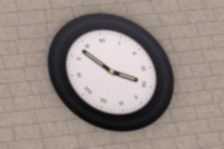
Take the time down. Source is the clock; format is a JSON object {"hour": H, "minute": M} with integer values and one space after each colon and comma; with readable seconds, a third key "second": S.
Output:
{"hour": 3, "minute": 53}
